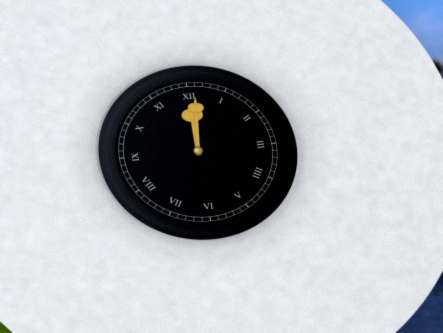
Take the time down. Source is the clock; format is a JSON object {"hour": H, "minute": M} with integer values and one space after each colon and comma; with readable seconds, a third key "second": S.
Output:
{"hour": 12, "minute": 1}
